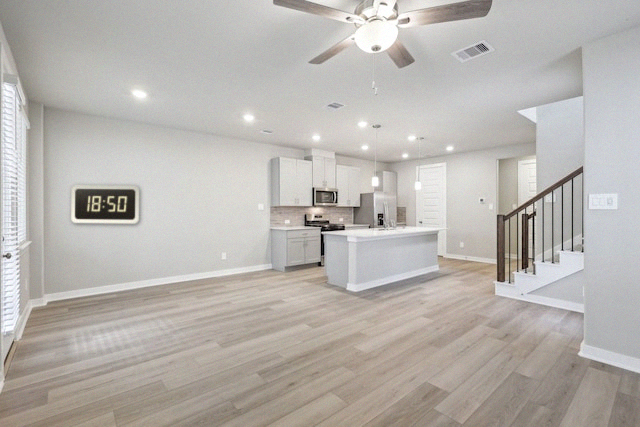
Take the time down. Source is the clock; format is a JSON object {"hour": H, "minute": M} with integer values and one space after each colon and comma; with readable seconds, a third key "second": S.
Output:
{"hour": 18, "minute": 50}
